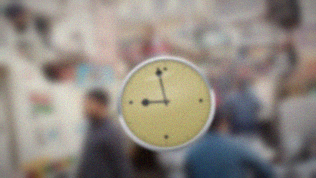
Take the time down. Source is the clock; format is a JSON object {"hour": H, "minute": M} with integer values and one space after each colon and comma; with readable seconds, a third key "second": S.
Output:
{"hour": 8, "minute": 58}
